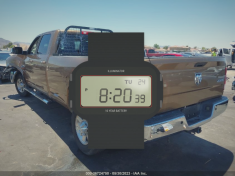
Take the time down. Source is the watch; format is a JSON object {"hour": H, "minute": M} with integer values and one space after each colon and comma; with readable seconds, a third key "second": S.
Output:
{"hour": 8, "minute": 20, "second": 39}
